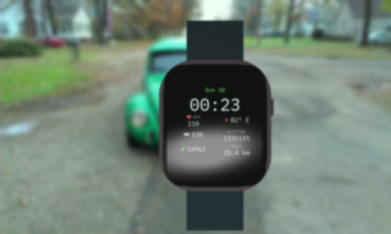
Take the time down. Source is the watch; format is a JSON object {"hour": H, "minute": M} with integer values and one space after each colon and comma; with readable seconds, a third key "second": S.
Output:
{"hour": 0, "minute": 23}
